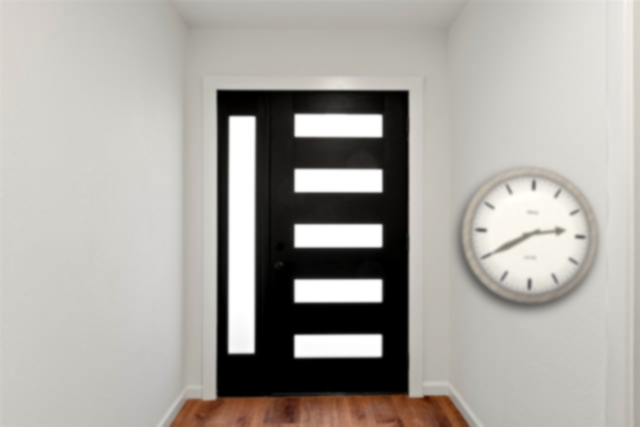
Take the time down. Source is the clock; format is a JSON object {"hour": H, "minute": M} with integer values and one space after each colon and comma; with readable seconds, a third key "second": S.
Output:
{"hour": 2, "minute": 40}
